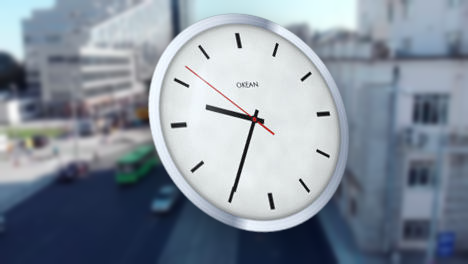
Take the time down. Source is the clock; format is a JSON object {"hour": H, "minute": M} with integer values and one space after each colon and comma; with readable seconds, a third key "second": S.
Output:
{"hour": 9, "minute": 34, "second": 52}
